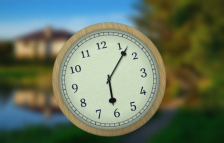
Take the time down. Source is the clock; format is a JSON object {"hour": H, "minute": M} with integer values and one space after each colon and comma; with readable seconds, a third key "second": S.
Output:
{"hour": 6, "minute": 7}
